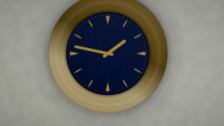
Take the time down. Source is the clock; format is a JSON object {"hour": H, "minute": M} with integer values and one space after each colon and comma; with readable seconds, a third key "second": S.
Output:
{"hour": 1, "minute": 47}
